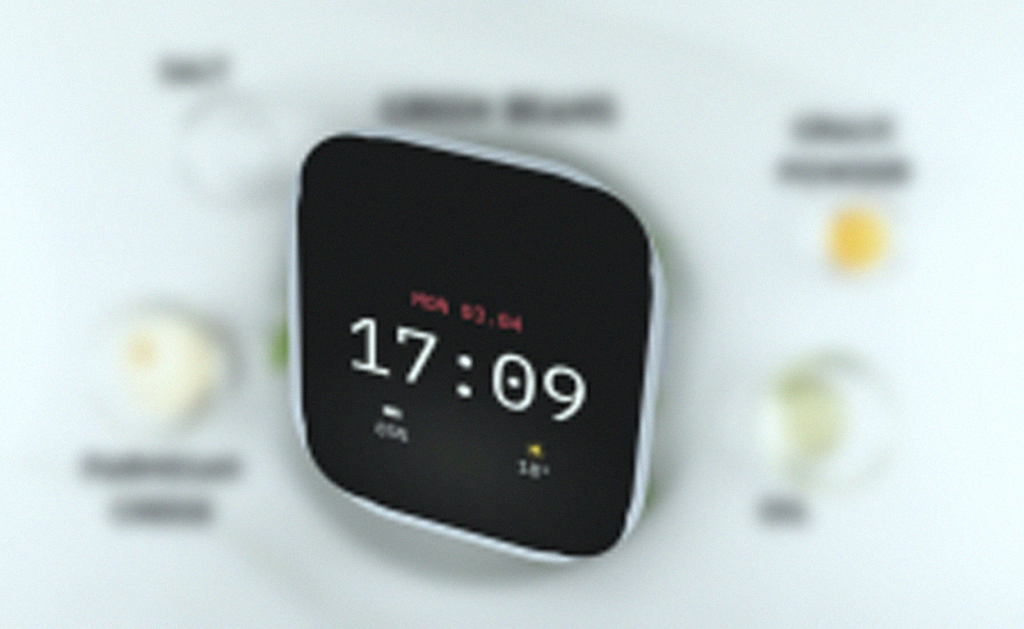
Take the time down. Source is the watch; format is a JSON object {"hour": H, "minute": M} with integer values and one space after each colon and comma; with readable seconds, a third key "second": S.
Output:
{"hour": 17, "minute": 9}
